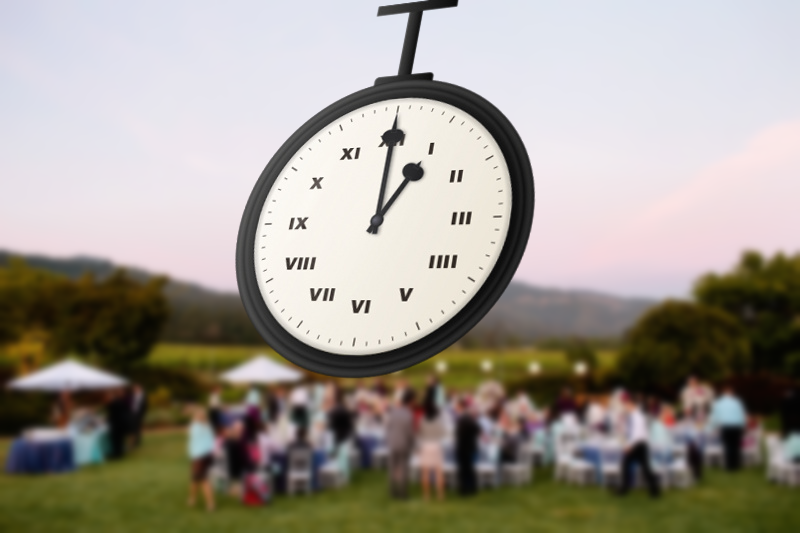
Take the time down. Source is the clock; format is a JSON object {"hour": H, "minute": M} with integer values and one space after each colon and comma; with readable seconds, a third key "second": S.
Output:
{"hour": 1, "minute": 0}
